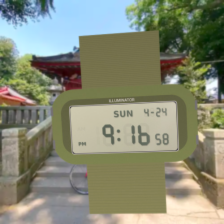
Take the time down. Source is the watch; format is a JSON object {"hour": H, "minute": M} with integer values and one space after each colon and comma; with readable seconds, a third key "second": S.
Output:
{"hour": 9, "minute": 16, "second": 58}
